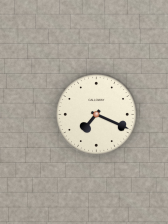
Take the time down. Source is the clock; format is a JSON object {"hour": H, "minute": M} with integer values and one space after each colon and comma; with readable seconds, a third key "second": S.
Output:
{"hour": 7, "minute": 19}
